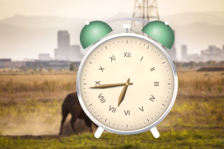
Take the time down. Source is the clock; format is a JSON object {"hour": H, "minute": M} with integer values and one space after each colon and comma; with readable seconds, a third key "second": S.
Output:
{"hour": 6, "minute": 44}
